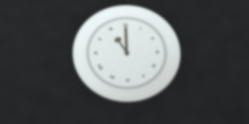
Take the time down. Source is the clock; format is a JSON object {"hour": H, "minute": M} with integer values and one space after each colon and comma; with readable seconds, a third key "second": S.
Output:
{"hour": 11, "minute": 0}
